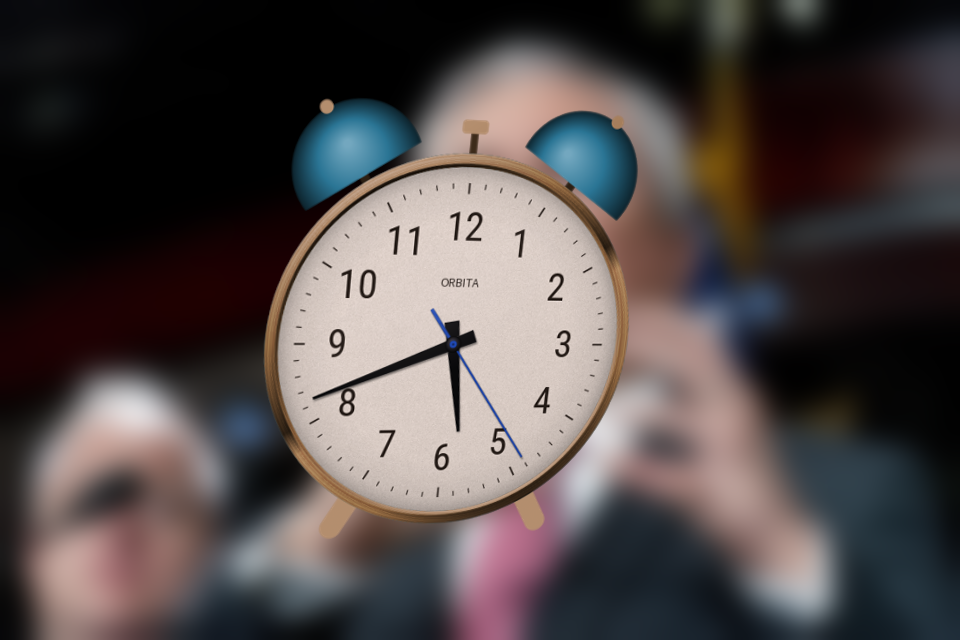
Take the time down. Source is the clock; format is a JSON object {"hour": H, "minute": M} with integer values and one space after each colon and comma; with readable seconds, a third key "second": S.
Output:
{"hour": 5, "minute": 41, "second": 24}
